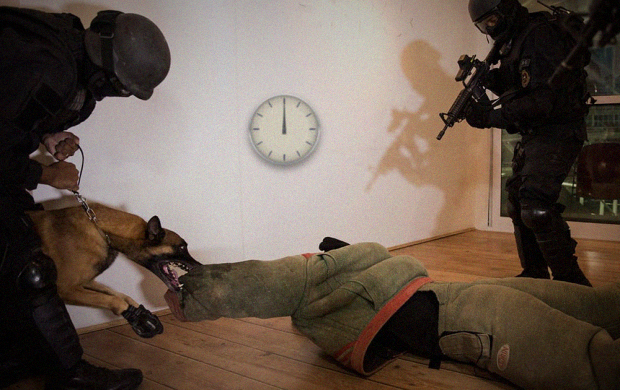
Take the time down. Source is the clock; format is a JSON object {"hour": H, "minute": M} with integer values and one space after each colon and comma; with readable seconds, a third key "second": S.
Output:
{"hour": 12, "minute": 0}
